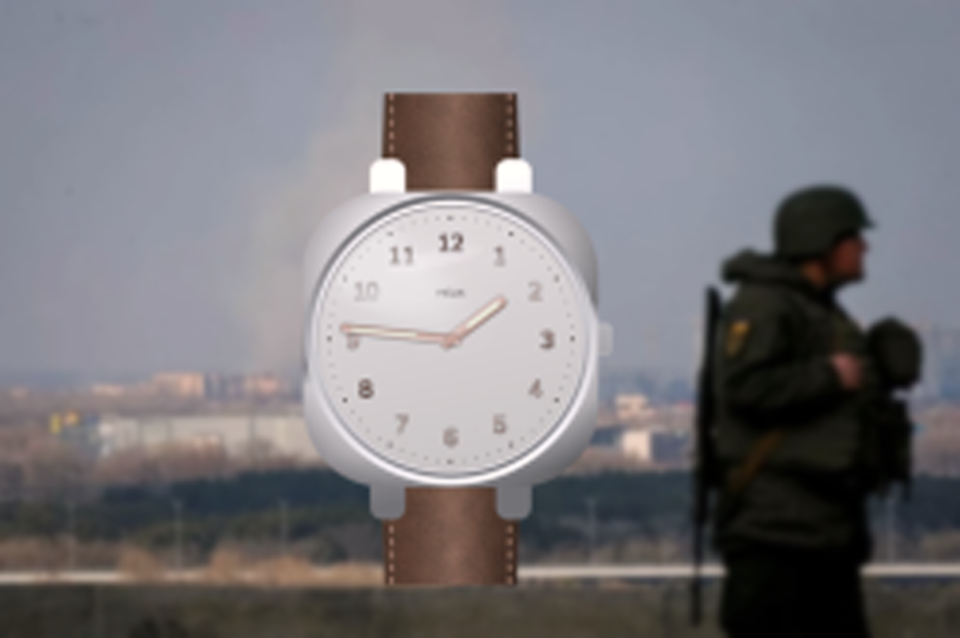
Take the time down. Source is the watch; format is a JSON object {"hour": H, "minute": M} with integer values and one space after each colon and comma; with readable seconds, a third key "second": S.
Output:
{"hour": 1, "minute": 46}
